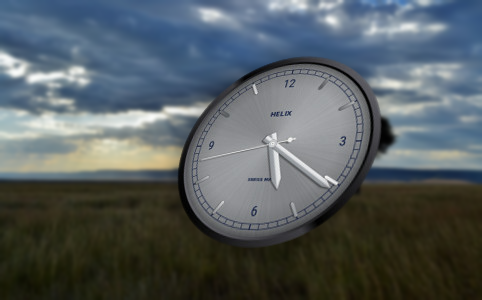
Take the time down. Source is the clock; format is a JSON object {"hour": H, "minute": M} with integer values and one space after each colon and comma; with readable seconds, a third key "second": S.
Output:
{"hour": 5, "minute": 20, "second": 43}
